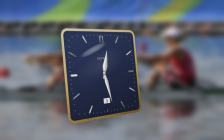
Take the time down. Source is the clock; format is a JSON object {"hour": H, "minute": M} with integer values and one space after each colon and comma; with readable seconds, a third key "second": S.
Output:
{"hour": 12, "minute": 28}
